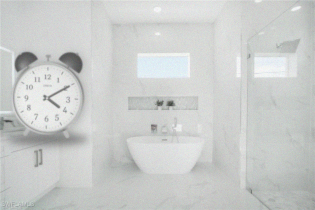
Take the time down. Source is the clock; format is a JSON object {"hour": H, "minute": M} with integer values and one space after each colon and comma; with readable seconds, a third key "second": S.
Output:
{"hour": 4, "minute": 10}
